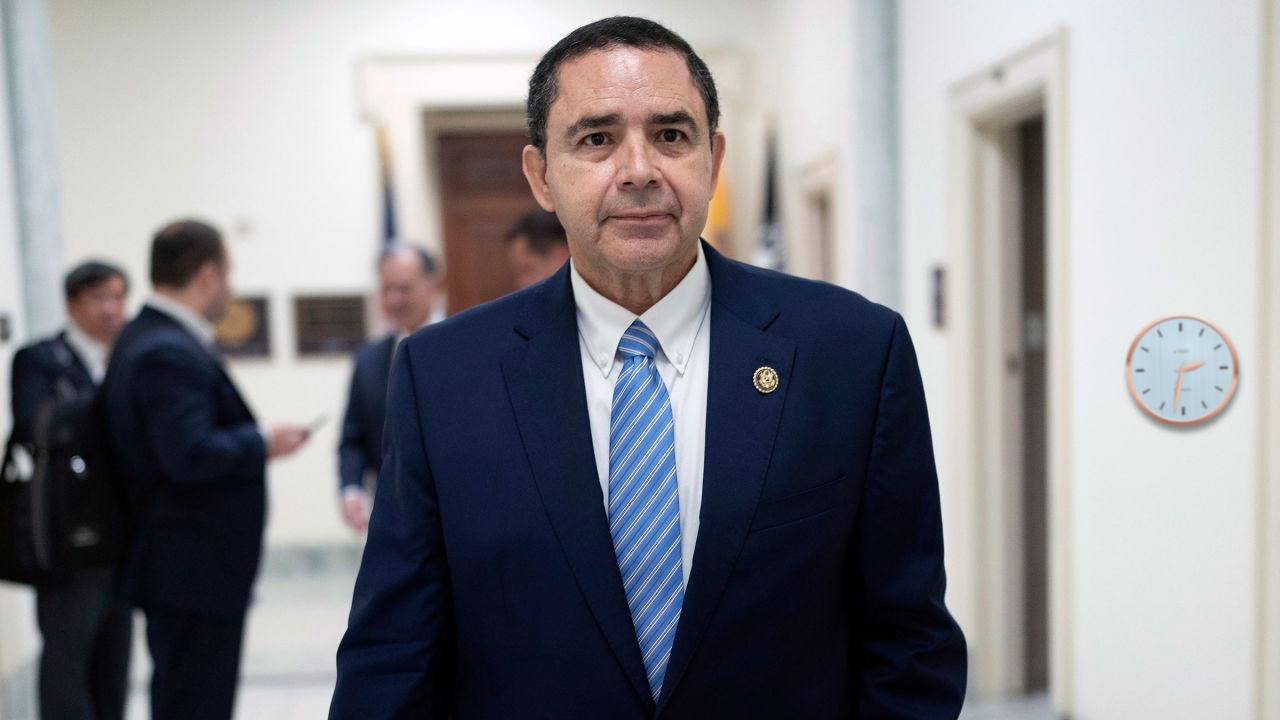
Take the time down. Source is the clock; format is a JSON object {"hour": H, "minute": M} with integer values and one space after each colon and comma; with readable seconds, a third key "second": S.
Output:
{"hour": 2, "minute": 32}
